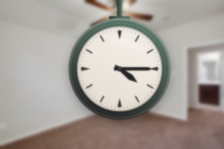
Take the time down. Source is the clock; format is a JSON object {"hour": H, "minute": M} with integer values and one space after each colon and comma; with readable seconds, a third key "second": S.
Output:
{"hour": 4, "minute": 15}
